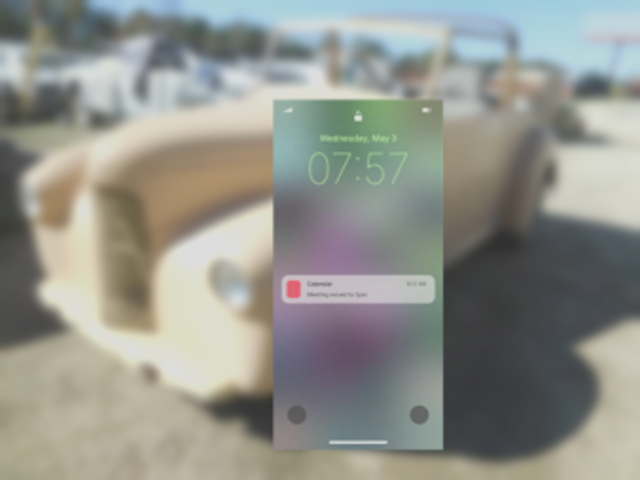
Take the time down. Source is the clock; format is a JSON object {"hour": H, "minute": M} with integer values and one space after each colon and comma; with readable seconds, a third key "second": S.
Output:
{"hour": 7, "minute": 57}
